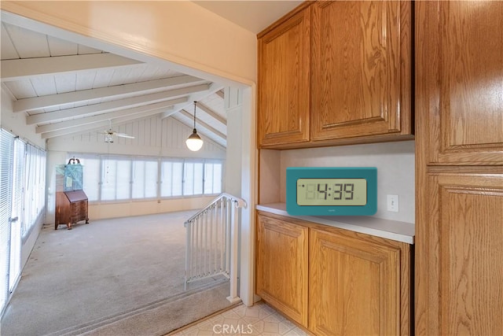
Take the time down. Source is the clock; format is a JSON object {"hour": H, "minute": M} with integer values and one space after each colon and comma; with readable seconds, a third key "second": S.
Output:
{"hour": 4, "minute": 39}
